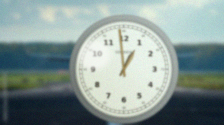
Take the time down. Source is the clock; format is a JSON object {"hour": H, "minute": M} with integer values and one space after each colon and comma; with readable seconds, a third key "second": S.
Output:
{"hour": 12, "minute": 59}
